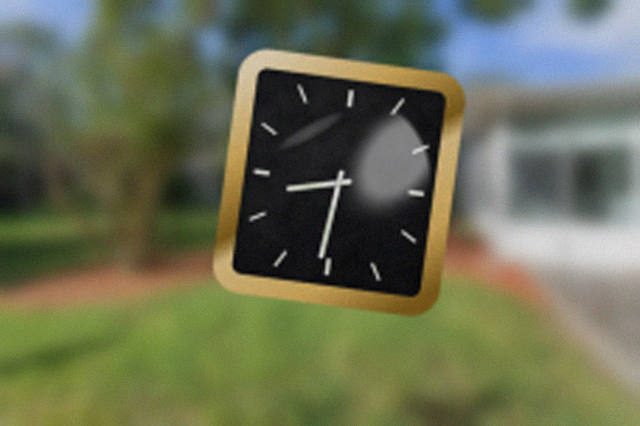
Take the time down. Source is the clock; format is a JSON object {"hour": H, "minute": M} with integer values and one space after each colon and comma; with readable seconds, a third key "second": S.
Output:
{"hour": 8, "minute": 31}
